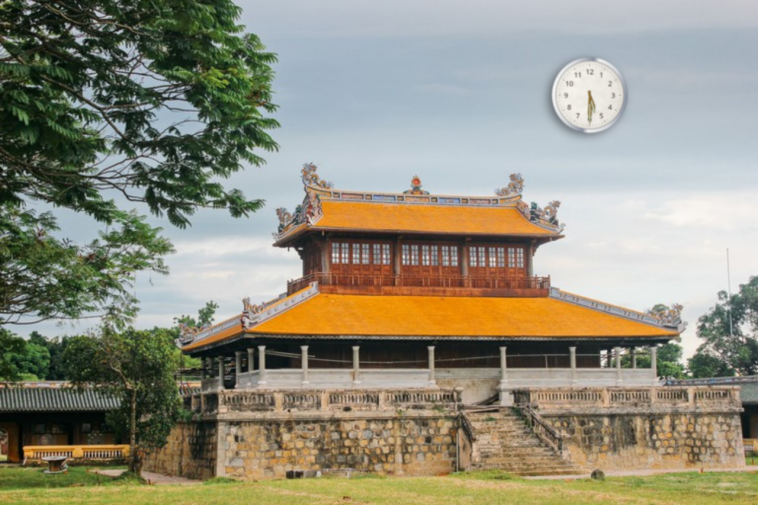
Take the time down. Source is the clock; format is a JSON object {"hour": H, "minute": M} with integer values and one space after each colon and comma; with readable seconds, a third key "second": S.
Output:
{"hour": 5, "minute": 30}
